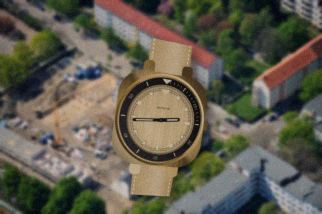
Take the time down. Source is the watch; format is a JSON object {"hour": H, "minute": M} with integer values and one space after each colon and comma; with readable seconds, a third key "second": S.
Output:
{"hour": 2, "minute": 44}
